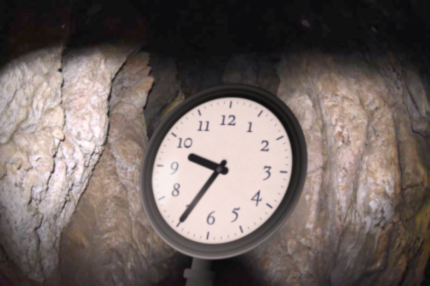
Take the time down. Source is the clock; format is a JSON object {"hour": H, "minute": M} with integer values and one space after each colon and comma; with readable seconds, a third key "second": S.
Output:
{"hour": 9, "minute": 35}
